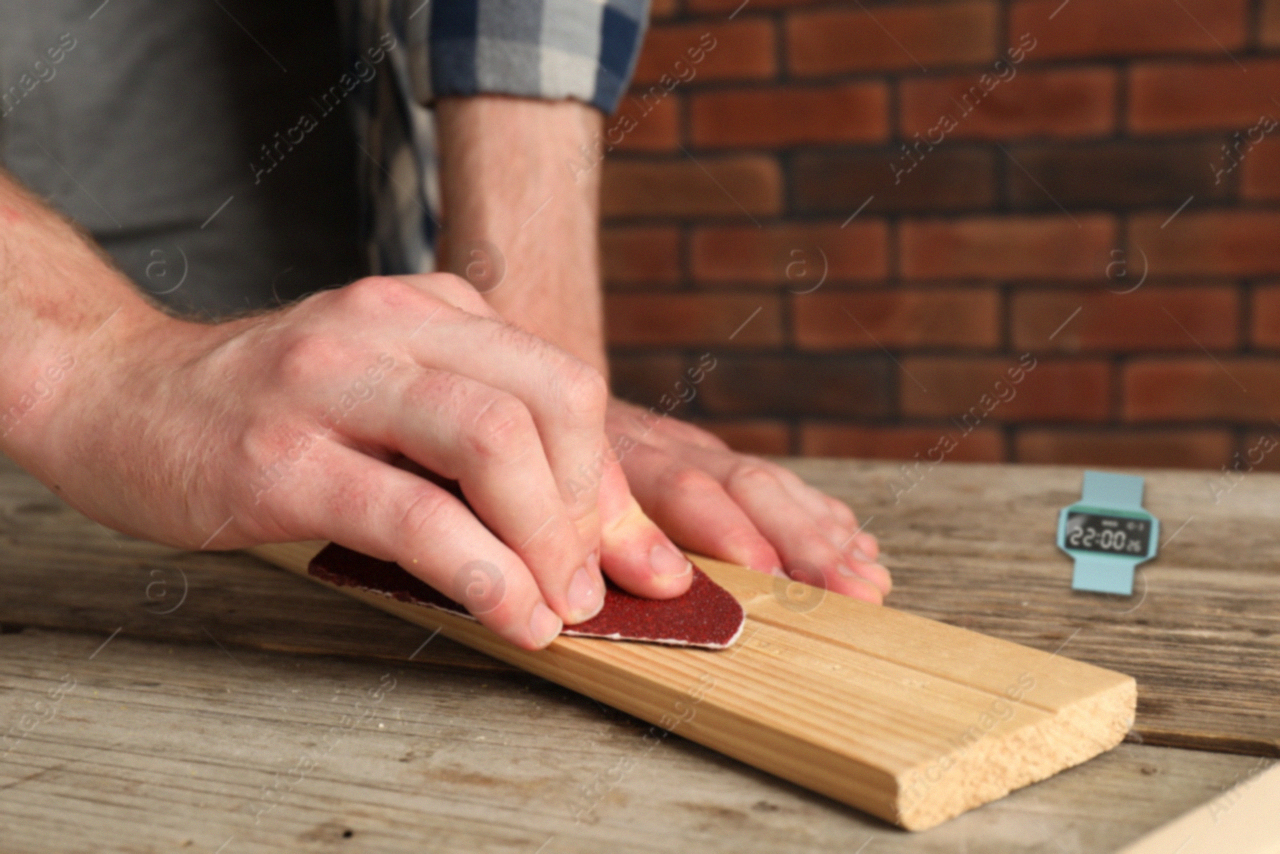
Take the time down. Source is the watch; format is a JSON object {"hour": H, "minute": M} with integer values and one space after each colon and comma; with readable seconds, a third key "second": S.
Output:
{"hour": 22, "minute": 0}
